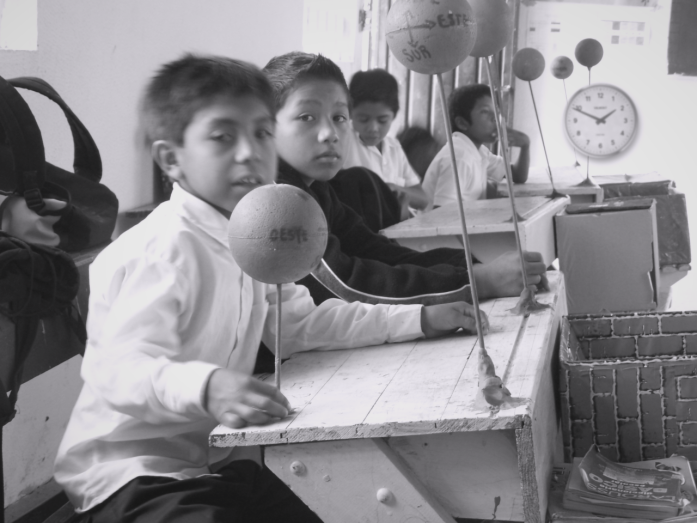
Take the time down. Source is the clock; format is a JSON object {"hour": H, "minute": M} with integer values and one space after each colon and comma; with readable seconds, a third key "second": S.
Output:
{"hour": 1, "minute": 49}
